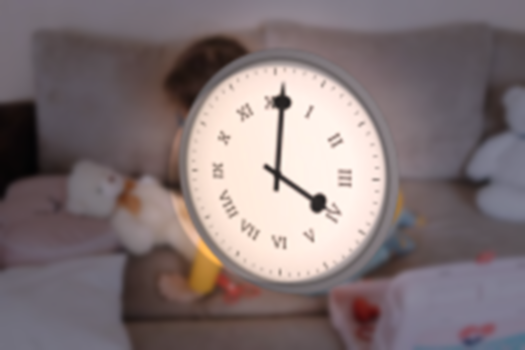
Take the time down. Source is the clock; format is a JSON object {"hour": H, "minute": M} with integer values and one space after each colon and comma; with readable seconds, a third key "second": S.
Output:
{"hour": 4, "minute": 1}
